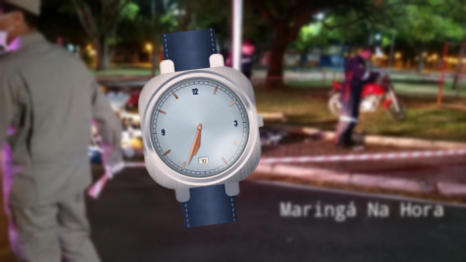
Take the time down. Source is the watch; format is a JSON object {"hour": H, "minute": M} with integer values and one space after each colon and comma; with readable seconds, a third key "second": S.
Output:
{"hour": 6, "minute": 34}
